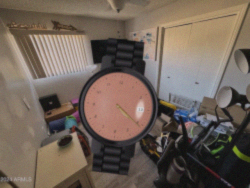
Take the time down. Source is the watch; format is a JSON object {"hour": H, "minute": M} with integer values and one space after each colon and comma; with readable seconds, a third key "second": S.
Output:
{"hour": 4, "minute": 21}
